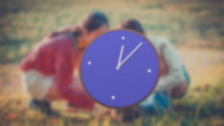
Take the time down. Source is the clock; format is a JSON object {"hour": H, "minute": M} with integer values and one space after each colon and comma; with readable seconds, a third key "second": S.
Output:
{"hour": 12, "minute": 6}
